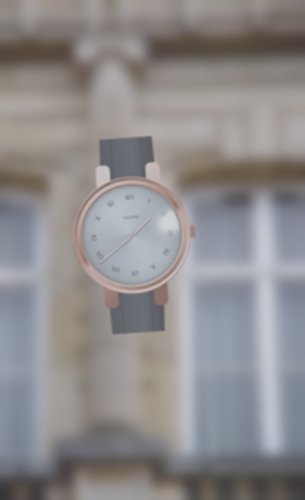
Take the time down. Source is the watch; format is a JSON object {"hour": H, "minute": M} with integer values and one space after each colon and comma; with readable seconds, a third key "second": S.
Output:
{"hour": 1, "minute": 39}
